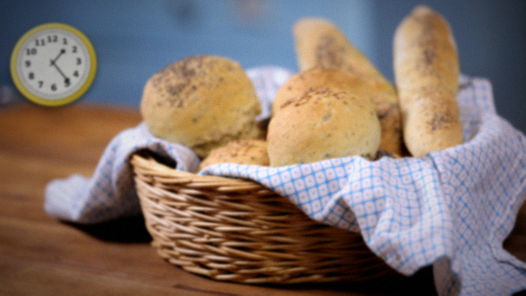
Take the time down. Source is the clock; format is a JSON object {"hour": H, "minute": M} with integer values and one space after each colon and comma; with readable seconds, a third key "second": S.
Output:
{"hour": 1, "minute": 24}
